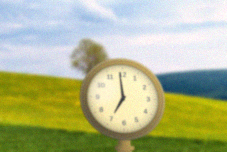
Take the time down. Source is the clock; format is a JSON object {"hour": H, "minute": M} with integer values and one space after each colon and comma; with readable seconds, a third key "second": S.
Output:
{"hour": 6, "minute": 59}
